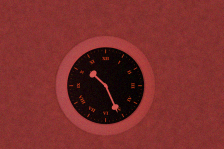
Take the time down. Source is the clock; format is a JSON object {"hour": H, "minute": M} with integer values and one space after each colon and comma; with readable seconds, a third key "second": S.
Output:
{"hour": 10, "minute": 26}
